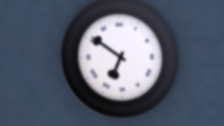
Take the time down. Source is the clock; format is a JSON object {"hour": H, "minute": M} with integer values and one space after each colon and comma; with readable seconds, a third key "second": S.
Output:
{"hour": 6, "minute": 51}
